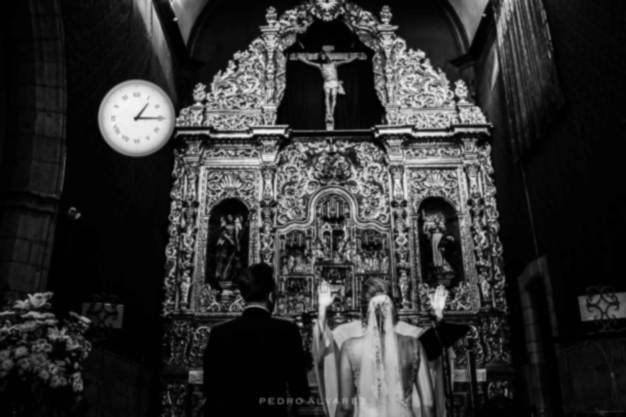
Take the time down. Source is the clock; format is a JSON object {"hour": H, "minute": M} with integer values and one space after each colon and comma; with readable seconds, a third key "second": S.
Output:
{"hour": 1, "minute": 15}
